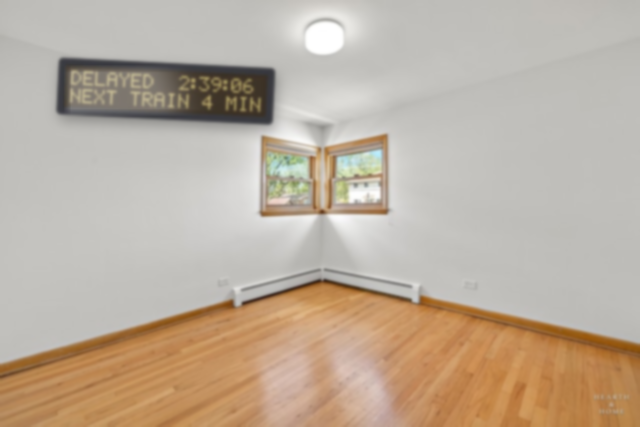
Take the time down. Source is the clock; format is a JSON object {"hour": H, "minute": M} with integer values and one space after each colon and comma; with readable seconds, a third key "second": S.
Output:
{"hour": 2, "minute": 39, "second": 6}
